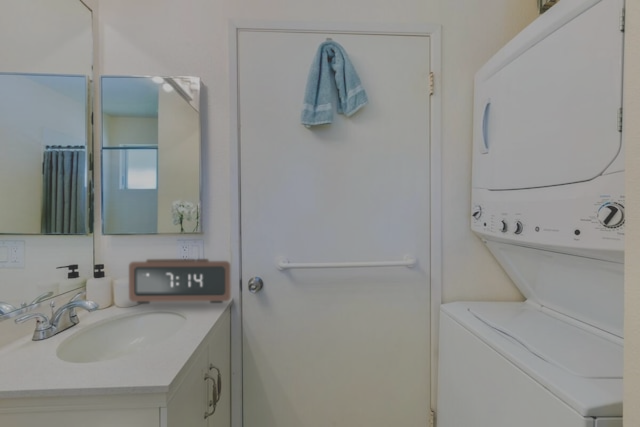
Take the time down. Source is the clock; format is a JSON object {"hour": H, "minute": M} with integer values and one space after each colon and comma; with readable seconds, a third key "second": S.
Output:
{"hour": 7, "minute": 14}
